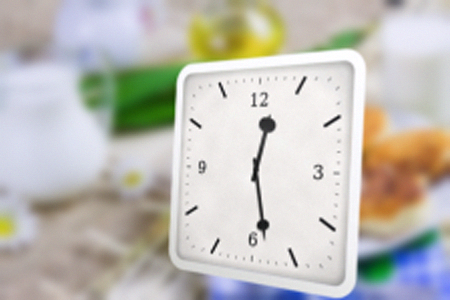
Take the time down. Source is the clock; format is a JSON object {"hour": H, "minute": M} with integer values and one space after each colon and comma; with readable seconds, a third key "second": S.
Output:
{"hour": 12, "minute": 28}
